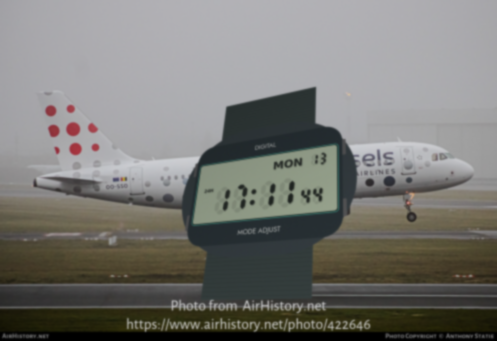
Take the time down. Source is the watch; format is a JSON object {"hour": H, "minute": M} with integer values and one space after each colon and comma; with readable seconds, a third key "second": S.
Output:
{"hour": 17, "minute": 11, "second": 44}
